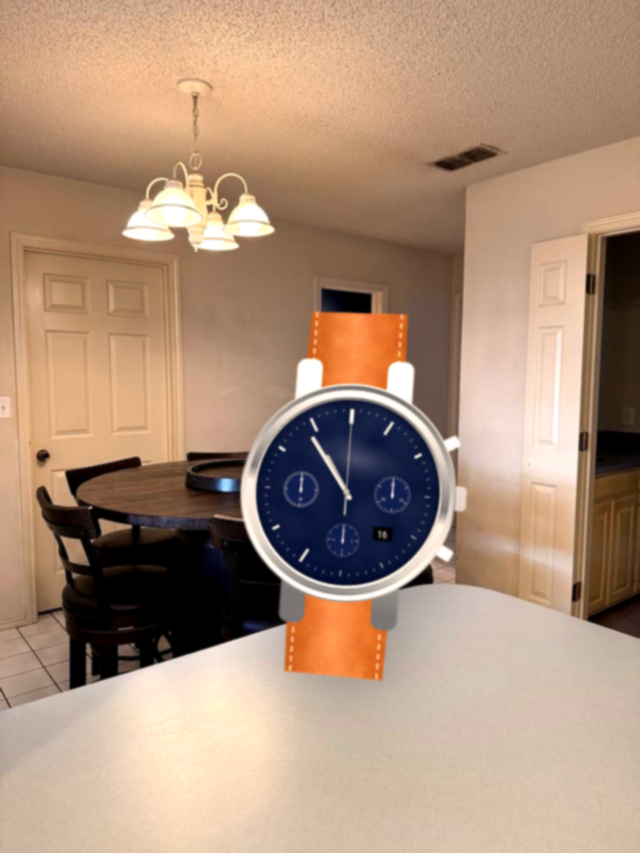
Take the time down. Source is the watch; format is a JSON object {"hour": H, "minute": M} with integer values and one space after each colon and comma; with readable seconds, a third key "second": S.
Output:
{"hour": 10, "minute": 54}
